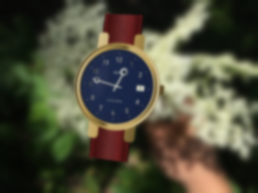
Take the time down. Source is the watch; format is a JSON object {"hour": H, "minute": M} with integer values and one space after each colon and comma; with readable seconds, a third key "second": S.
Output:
{"hour": 12, "minute": 47}
